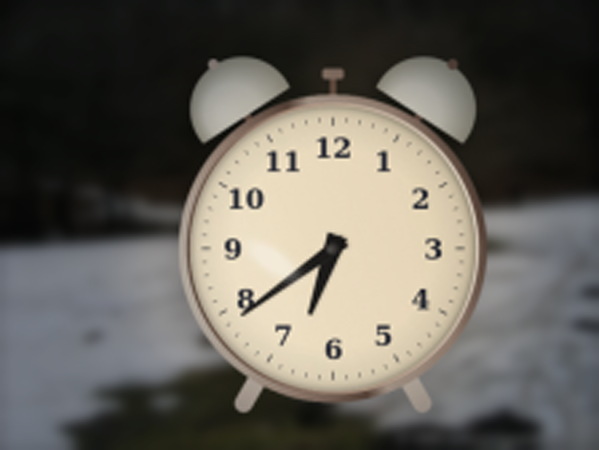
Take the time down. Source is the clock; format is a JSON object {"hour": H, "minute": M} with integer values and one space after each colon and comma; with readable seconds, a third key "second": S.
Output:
{"hour": 6, "minute": 39}
